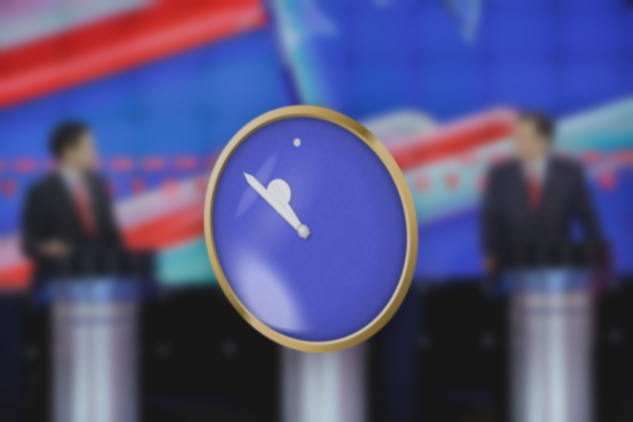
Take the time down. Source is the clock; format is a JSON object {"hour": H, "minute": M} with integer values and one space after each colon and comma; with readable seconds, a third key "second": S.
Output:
{"hour": 10, "minute": 52}
